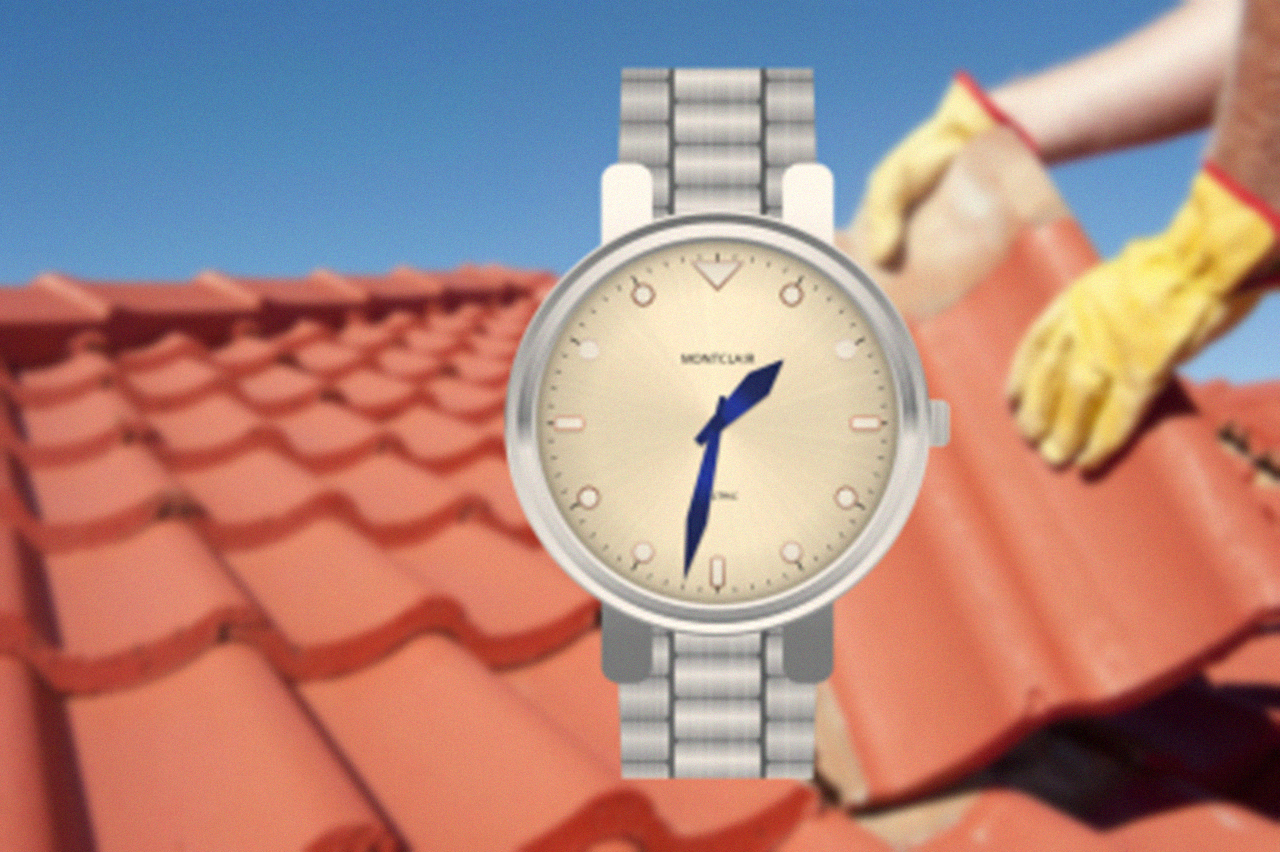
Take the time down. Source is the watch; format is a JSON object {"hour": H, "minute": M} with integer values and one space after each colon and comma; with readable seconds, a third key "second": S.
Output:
{"hour": 1, "minute": 32}
